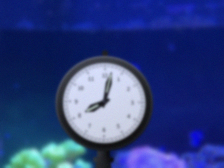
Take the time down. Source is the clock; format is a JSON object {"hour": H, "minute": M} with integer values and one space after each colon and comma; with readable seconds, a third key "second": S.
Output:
{"hour": 8, "minute": 2}
